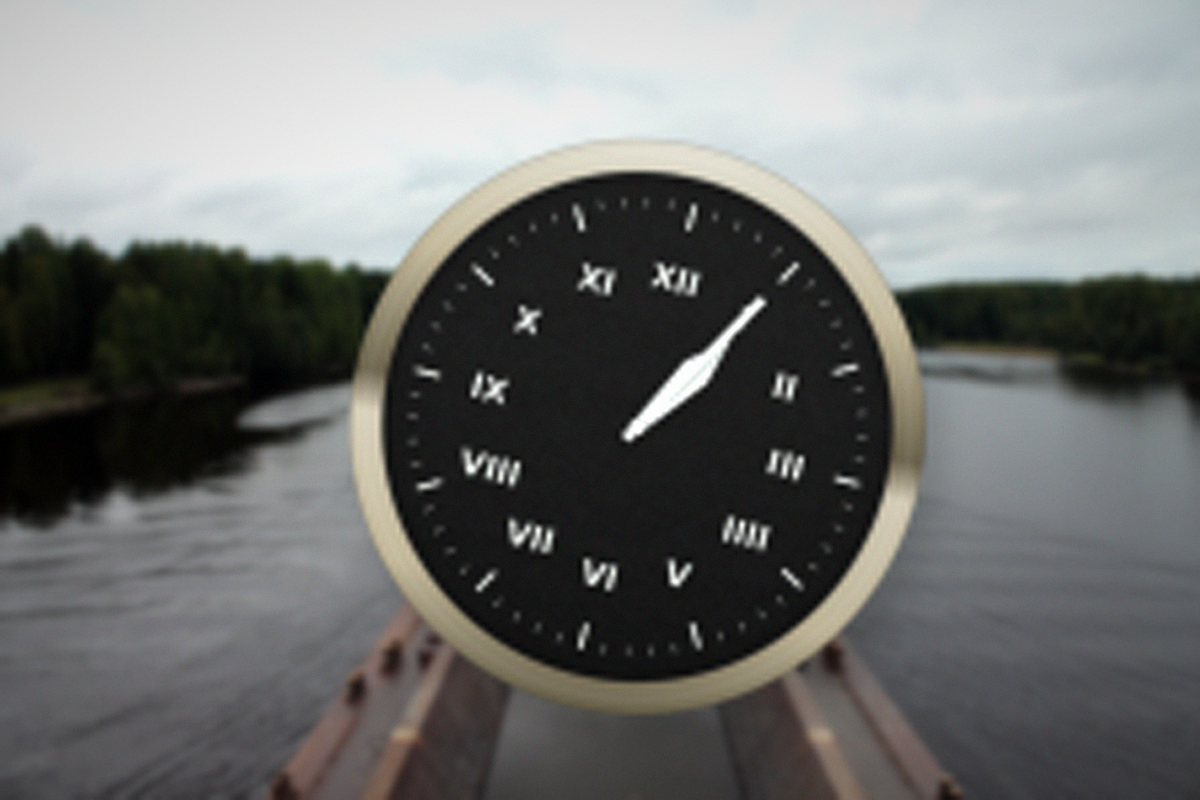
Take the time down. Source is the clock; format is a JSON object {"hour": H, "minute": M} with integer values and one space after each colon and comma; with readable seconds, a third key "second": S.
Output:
{"hour": 1, "minute": 5}
